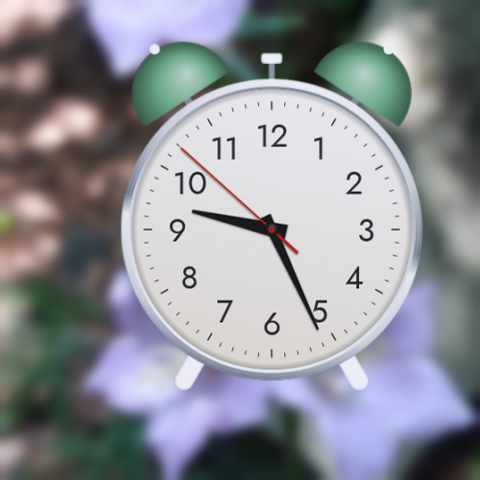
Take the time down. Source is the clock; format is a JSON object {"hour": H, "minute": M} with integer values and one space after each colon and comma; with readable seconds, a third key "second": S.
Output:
{"hour": 9, "minute": 25, "second": 52}
